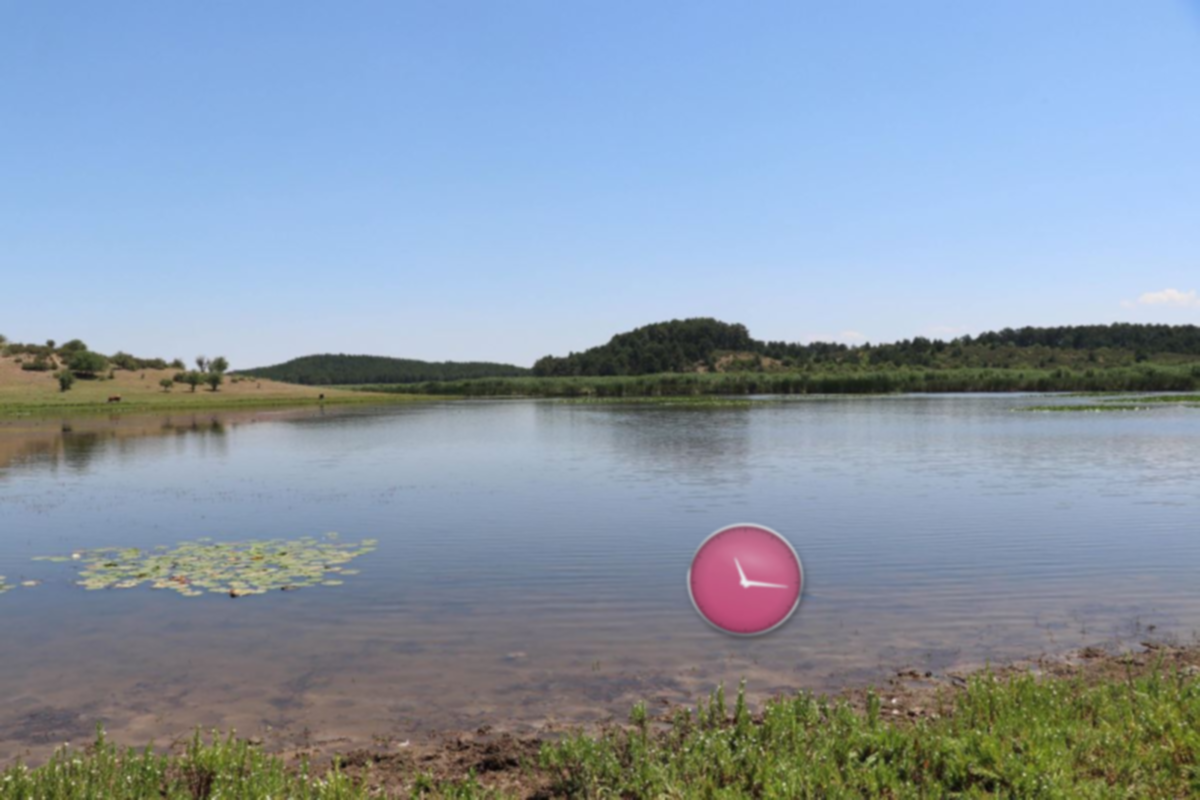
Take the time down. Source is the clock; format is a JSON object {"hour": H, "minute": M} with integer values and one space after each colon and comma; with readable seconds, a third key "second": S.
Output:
{"hour": 11, "minute": 16}
